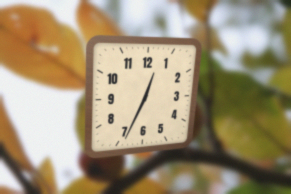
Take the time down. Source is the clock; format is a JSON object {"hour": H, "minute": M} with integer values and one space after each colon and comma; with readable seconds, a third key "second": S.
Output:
{"hour": 12, "minute": 34}
